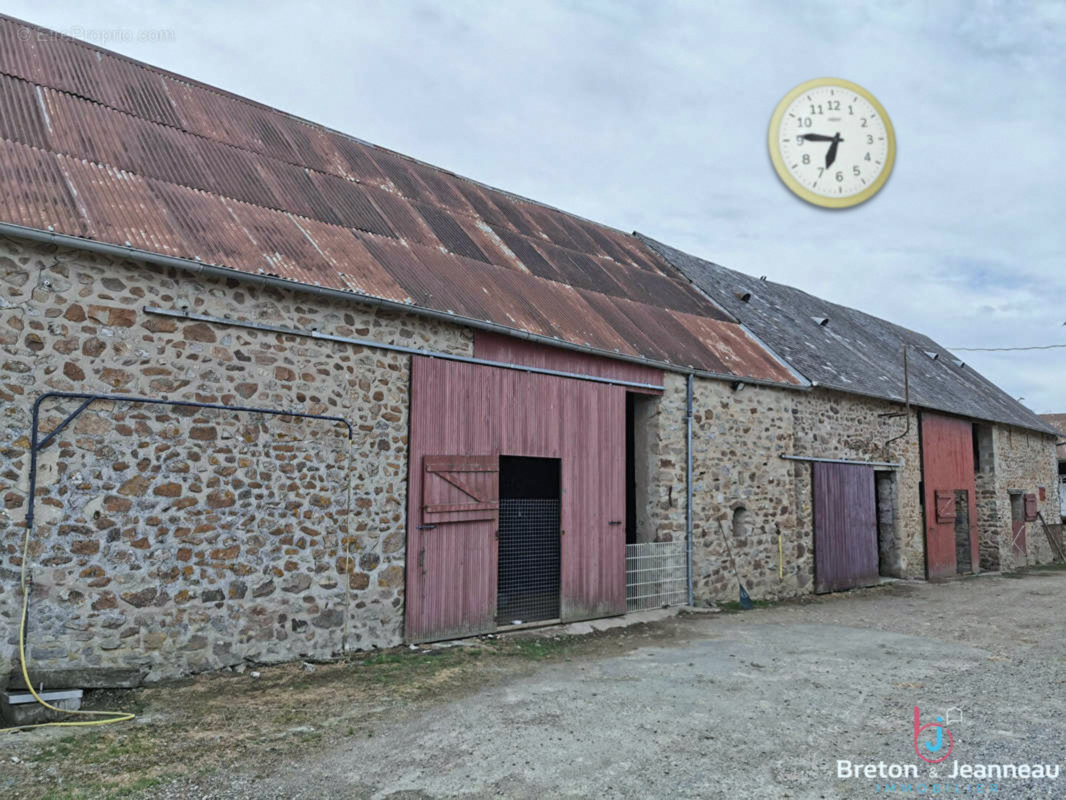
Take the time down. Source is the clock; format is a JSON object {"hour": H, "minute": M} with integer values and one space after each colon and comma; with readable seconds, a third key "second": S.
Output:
{"hour": 6, "minute": 46}
